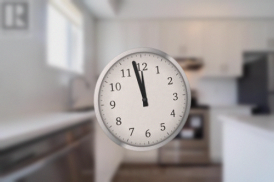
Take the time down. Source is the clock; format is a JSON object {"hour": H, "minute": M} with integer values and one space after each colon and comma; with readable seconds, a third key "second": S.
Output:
{"hour": 11, "minute": 58}
